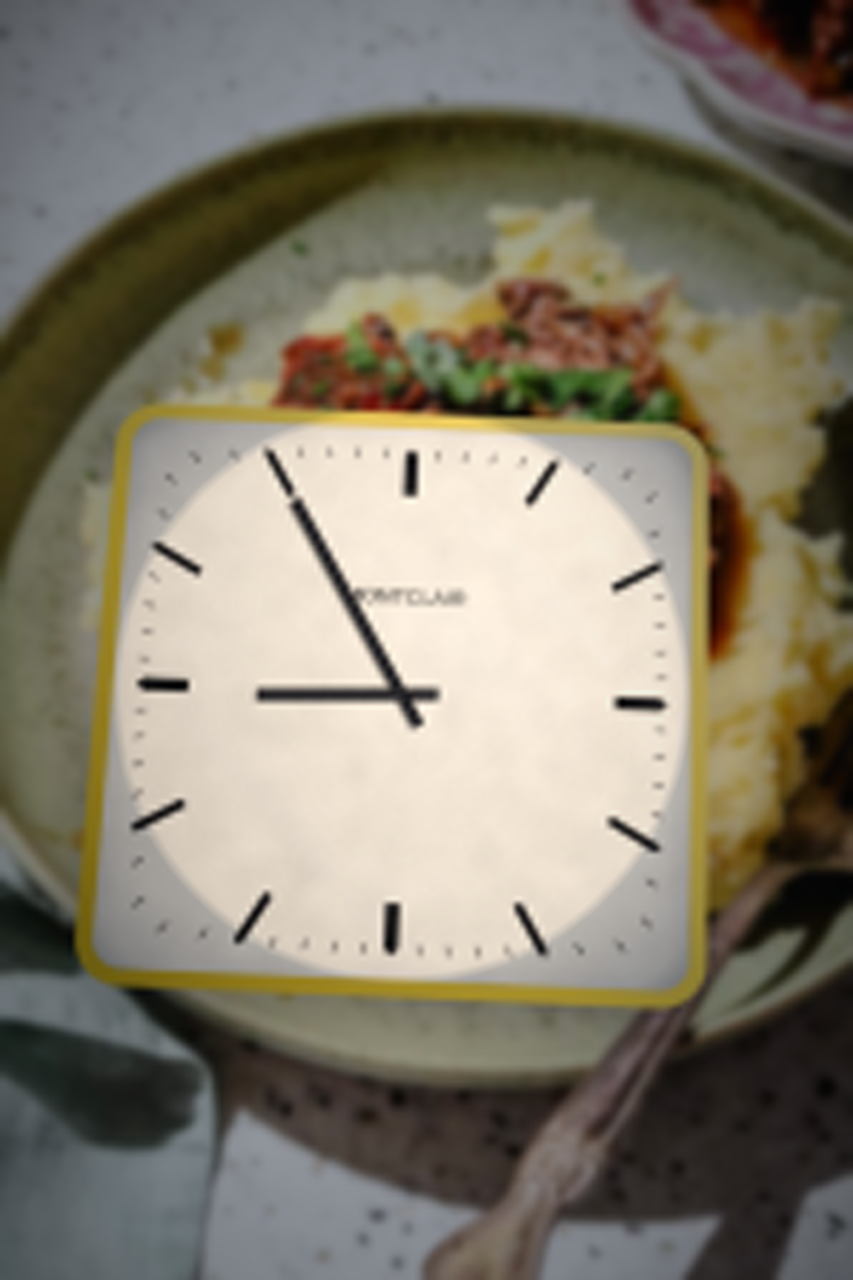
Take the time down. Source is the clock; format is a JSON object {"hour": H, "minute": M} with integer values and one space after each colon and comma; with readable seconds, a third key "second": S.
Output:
{"hour": 8, "minute": 55}
